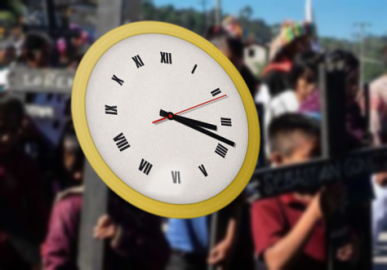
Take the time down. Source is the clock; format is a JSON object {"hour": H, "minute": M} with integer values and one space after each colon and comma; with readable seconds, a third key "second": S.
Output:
{"hour": 3, "minute": 18, "second": 11}
